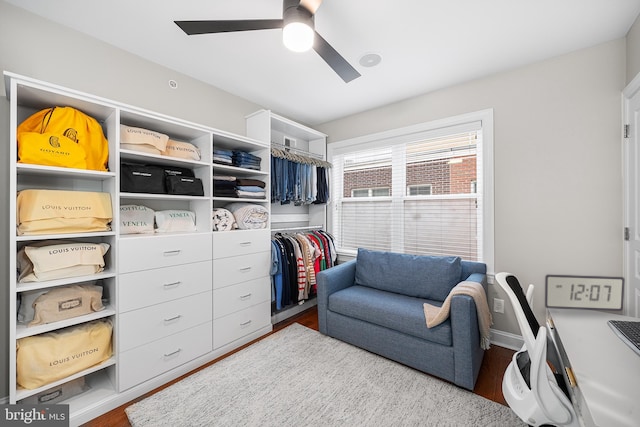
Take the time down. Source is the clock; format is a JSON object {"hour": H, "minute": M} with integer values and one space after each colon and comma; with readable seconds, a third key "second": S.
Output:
{"hour": 12, "minute": 7}
